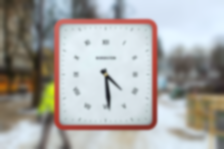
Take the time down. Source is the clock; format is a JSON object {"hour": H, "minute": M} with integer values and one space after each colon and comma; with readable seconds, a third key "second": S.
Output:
{"hour": 4, "minute": 29}
